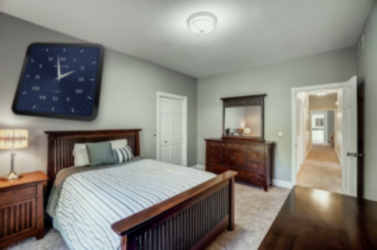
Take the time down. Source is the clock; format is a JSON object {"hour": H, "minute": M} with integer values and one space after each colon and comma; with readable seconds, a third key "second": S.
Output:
{"hour": 1, "minute": 58}
